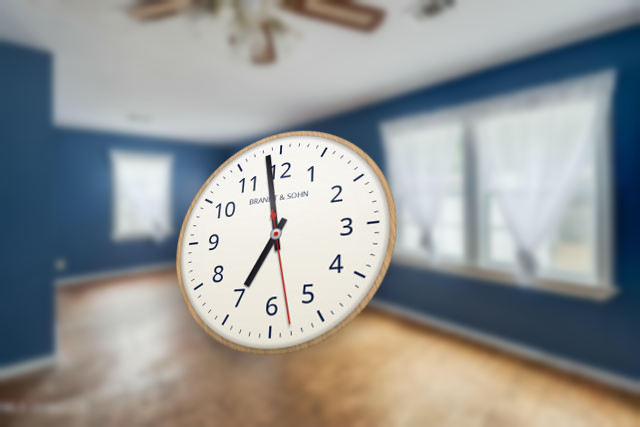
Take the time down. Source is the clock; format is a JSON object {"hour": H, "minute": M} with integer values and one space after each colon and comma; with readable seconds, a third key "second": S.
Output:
{"hour": 6, "minute": 58, "second": 28}
